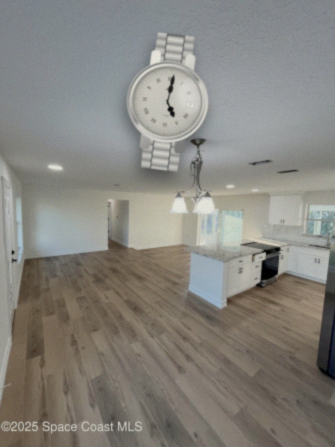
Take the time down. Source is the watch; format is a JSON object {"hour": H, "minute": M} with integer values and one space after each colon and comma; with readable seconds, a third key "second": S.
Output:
{"hour": 5, "minute": 1}
